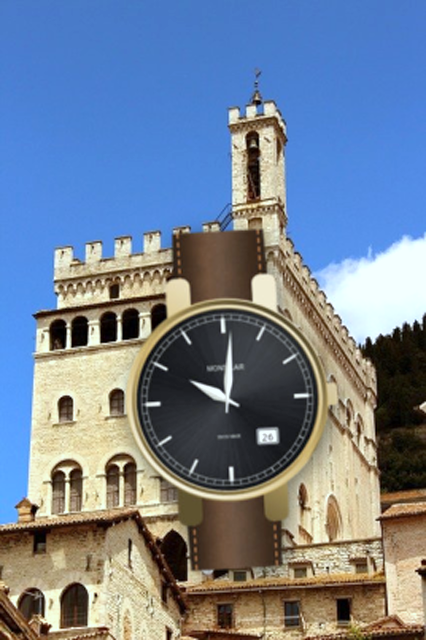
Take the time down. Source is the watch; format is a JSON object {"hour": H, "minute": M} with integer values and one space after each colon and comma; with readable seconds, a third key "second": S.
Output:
{"hour": 10, "minute": 1}
